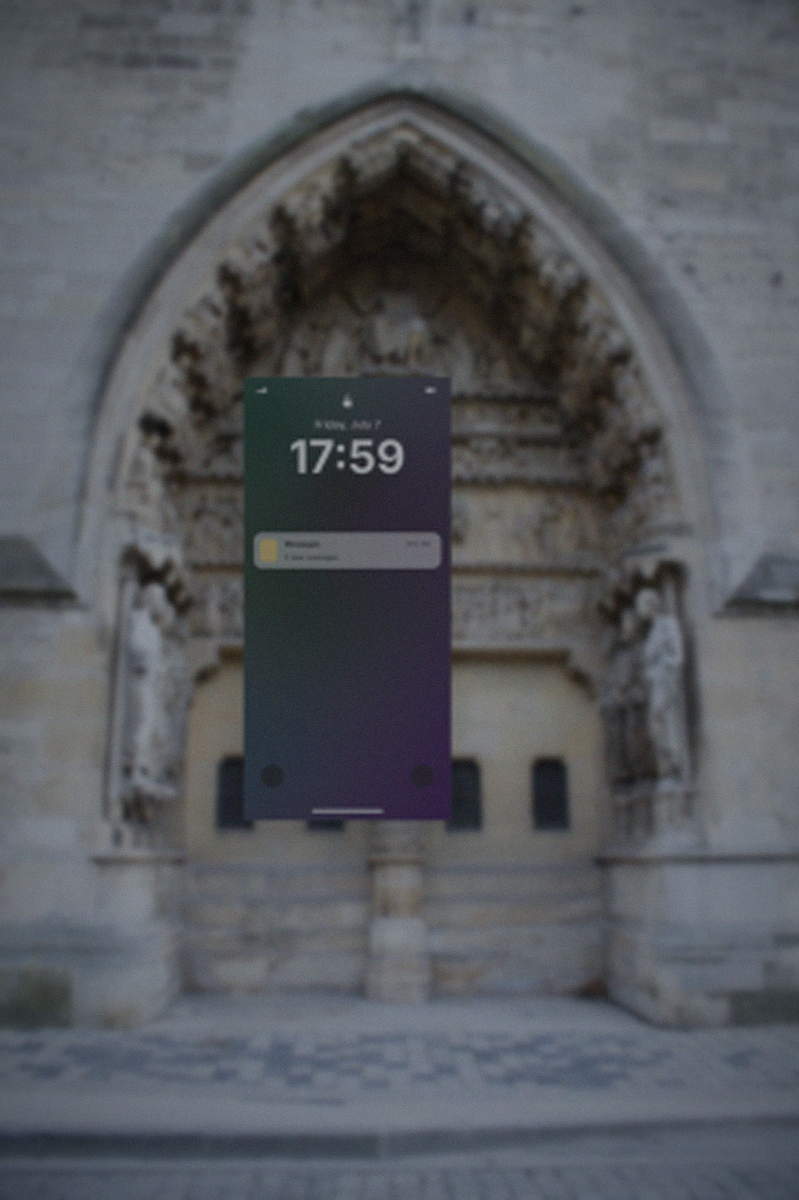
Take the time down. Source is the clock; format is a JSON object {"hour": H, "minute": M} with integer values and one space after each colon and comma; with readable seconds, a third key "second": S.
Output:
{"hour": 17, "minute": 59}
